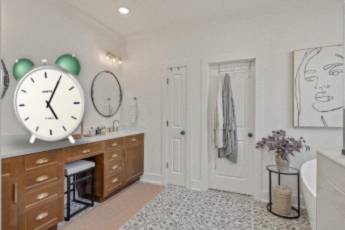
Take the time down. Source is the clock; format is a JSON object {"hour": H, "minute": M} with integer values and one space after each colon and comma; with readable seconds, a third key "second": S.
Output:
{"hour": 5, "minute": 5}
